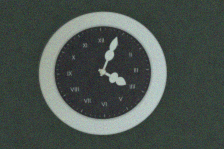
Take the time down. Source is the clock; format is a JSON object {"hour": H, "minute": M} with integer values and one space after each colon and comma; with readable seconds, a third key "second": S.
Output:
{"hour": 4, "minute": 4}
